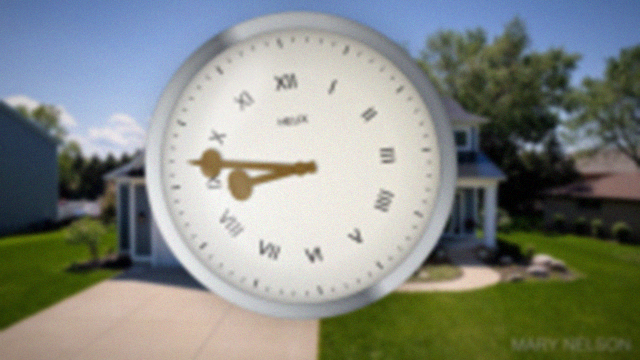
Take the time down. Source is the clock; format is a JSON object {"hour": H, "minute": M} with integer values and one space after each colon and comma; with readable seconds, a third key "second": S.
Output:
{"hour": 8, "minute": 47}
